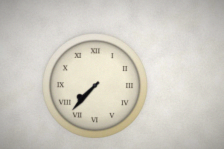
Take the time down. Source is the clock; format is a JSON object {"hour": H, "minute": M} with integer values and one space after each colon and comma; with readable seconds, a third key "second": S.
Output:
{"hour": 7, "minute": 37}
